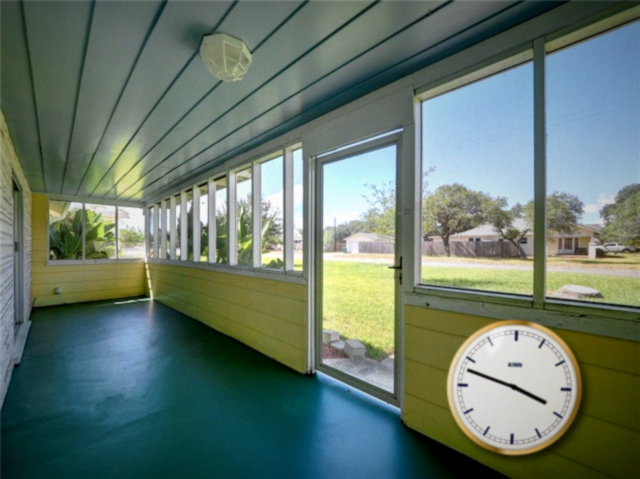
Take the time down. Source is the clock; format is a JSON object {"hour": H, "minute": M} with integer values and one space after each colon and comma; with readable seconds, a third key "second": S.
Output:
{"hour": 3, "minute": 48}
